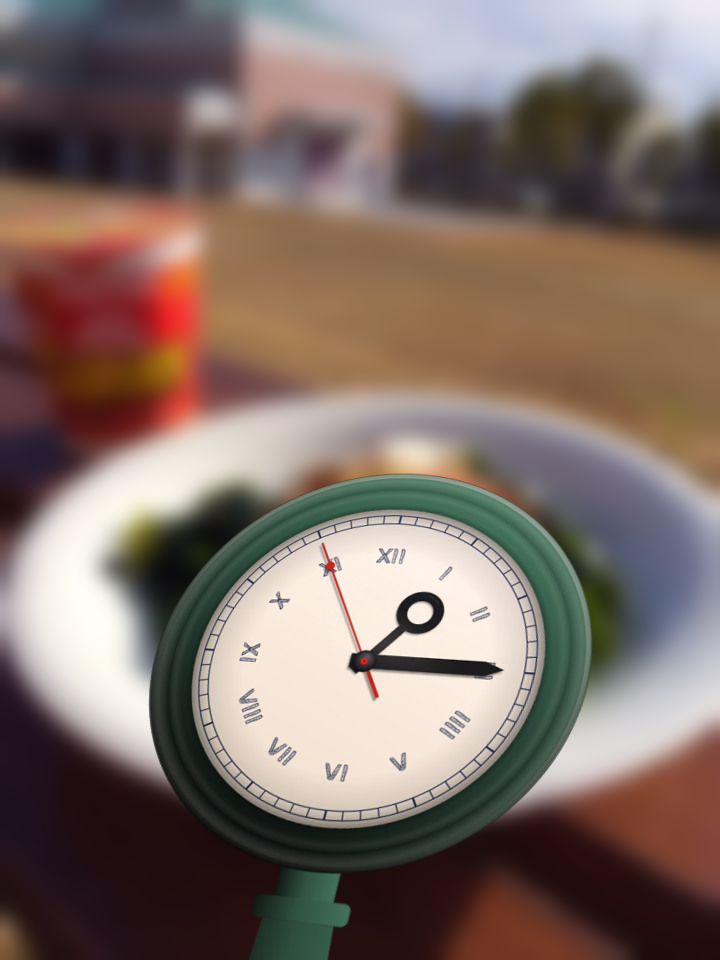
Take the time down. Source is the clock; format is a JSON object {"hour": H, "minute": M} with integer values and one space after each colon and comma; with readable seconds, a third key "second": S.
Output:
{"hour": 1, "minute": 14, "second": 55}
